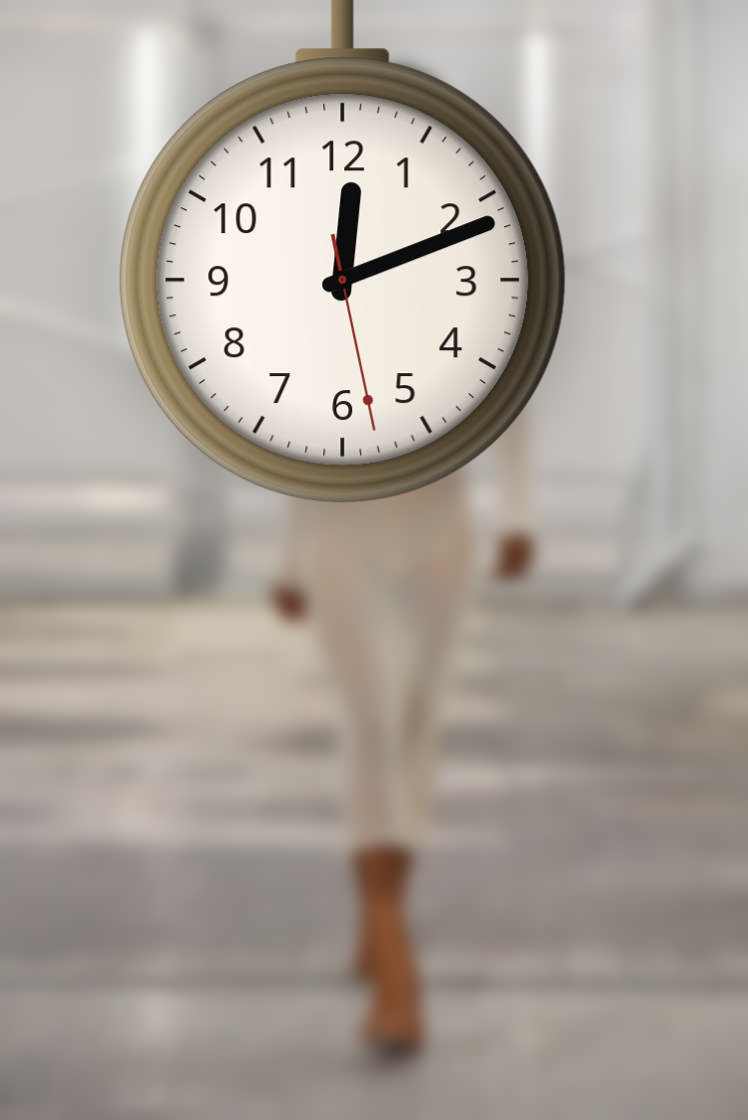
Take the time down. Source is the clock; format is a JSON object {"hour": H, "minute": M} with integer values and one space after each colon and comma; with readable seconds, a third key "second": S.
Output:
{"hour": 12, "minute": 11, "second": 28}
